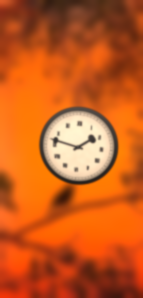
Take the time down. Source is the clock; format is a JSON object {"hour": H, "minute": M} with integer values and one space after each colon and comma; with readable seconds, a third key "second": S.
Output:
{"hour": 1, "minute": 47}
